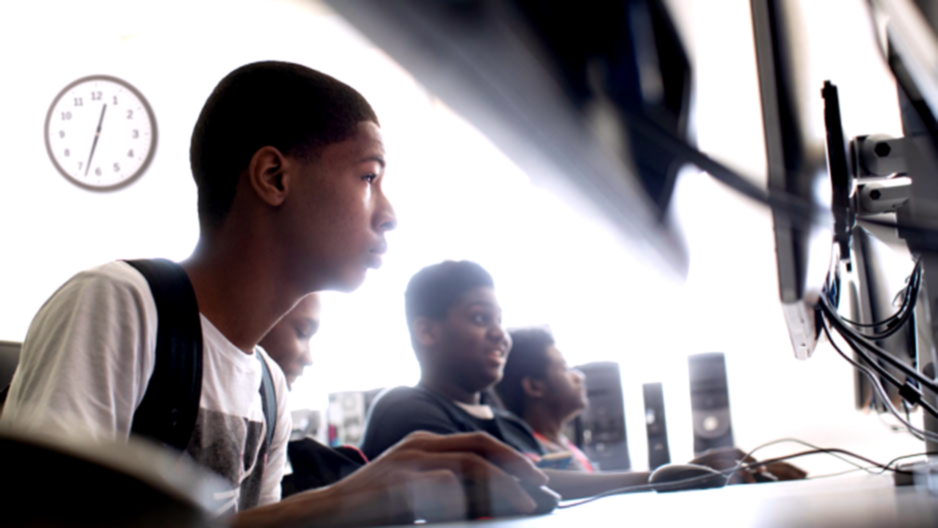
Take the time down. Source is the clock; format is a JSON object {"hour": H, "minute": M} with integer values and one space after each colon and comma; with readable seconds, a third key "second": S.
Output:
{"hour": 12, "minute": 33}
